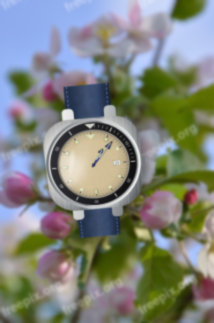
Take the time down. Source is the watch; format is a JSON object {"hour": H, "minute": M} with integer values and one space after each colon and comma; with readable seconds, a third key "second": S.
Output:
{"hour": 1, "minute": 7}
